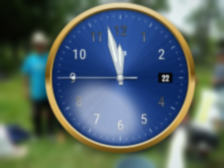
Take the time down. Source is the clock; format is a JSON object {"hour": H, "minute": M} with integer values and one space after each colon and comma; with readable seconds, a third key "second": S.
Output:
{"hour": 11, "minute": 57, "second": 45}
